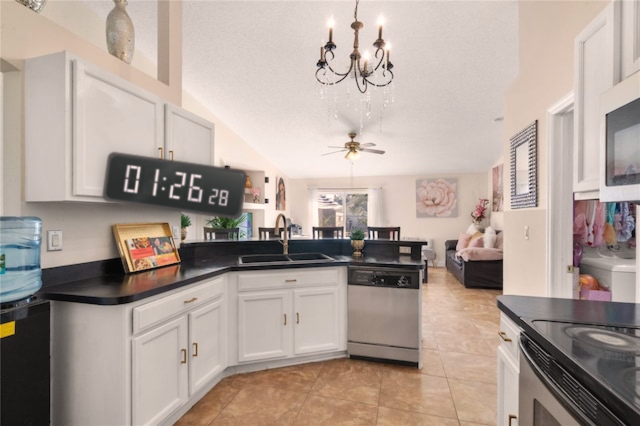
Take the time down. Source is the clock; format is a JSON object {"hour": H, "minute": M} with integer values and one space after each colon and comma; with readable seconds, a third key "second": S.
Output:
{"hour": 1, "minute": 26, "second": 28}
